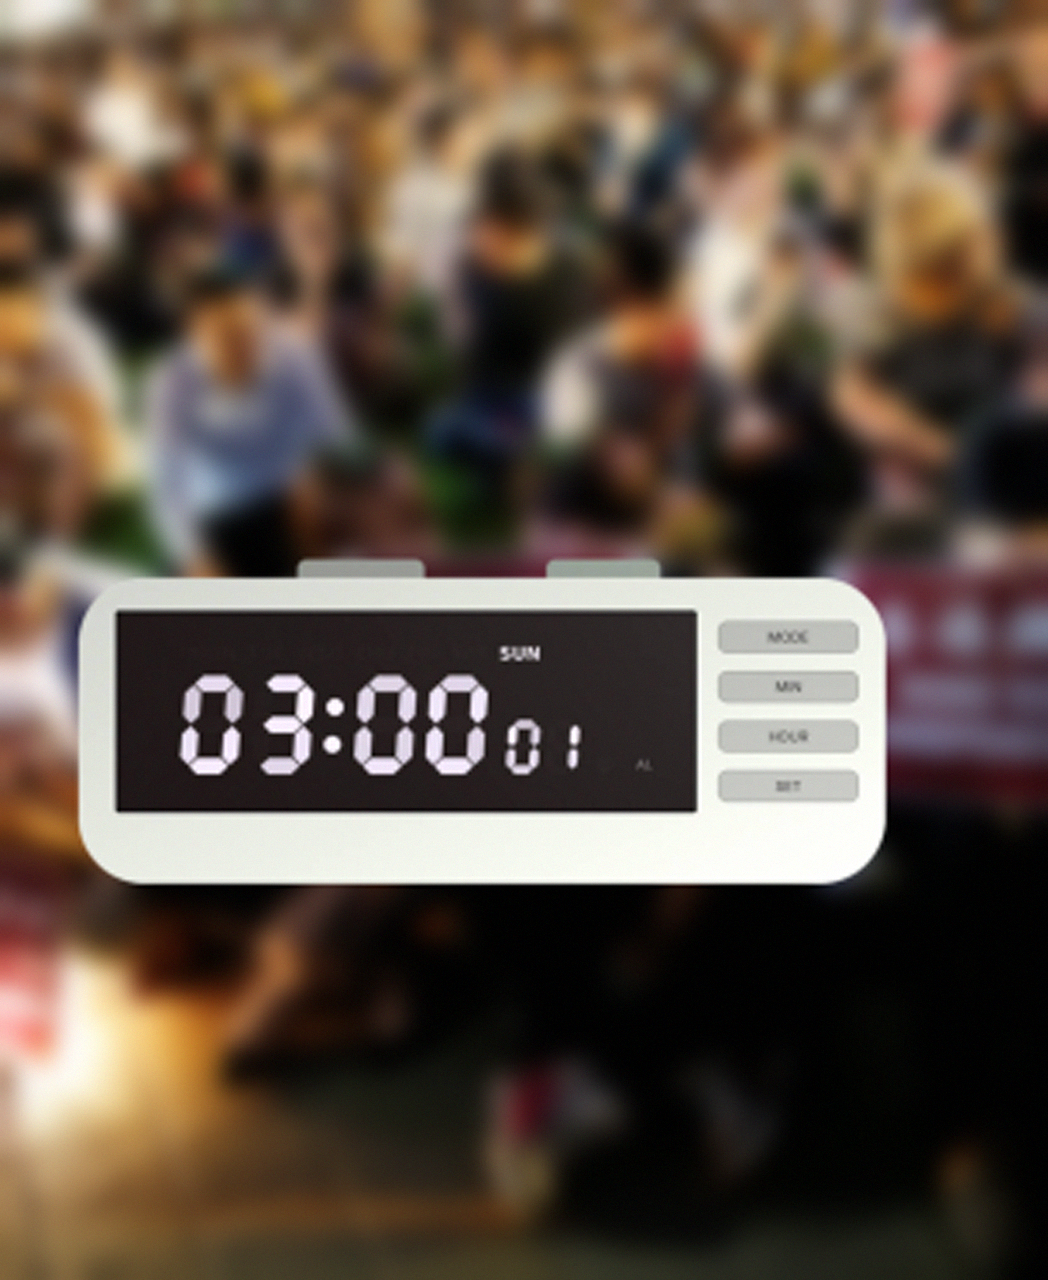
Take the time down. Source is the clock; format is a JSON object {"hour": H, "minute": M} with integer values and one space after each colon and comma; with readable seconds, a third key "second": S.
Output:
{"hour": 3, "minute": 0, "second": 1}
